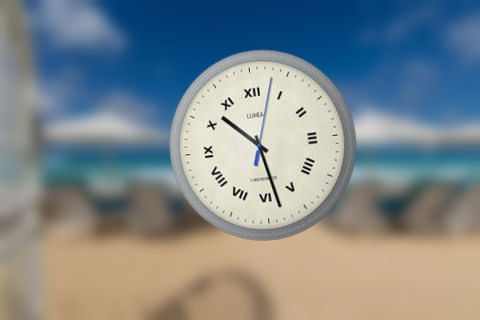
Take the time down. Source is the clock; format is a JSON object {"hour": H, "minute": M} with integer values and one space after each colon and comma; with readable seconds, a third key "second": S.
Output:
{"hour": 10, "minute": 28, "second": 3}
